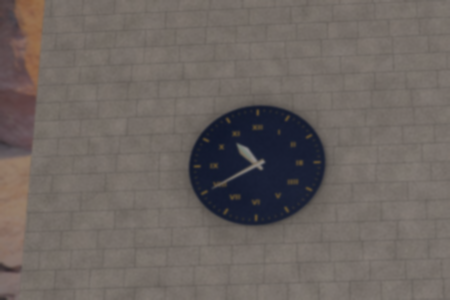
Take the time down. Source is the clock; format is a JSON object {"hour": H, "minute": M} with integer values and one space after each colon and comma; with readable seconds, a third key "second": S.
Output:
{"hour": 10, "minute": 40}
